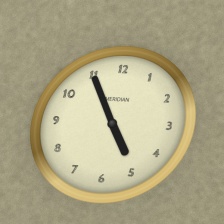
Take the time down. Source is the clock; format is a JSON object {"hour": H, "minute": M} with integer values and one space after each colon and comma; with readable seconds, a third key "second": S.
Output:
{"hour": 4, "minute": 55}
